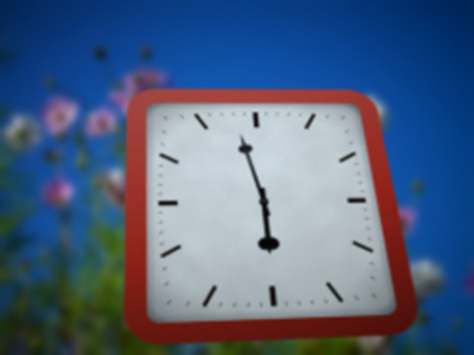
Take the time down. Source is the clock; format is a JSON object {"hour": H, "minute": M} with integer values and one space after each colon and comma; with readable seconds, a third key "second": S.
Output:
{"hour": 5, "minute": 58}
